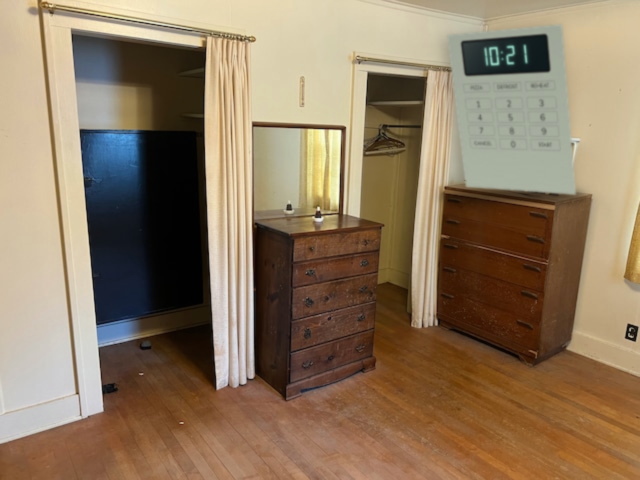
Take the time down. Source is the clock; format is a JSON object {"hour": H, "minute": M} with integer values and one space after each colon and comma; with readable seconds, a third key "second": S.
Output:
{"hour": 10, "minute": 21}
